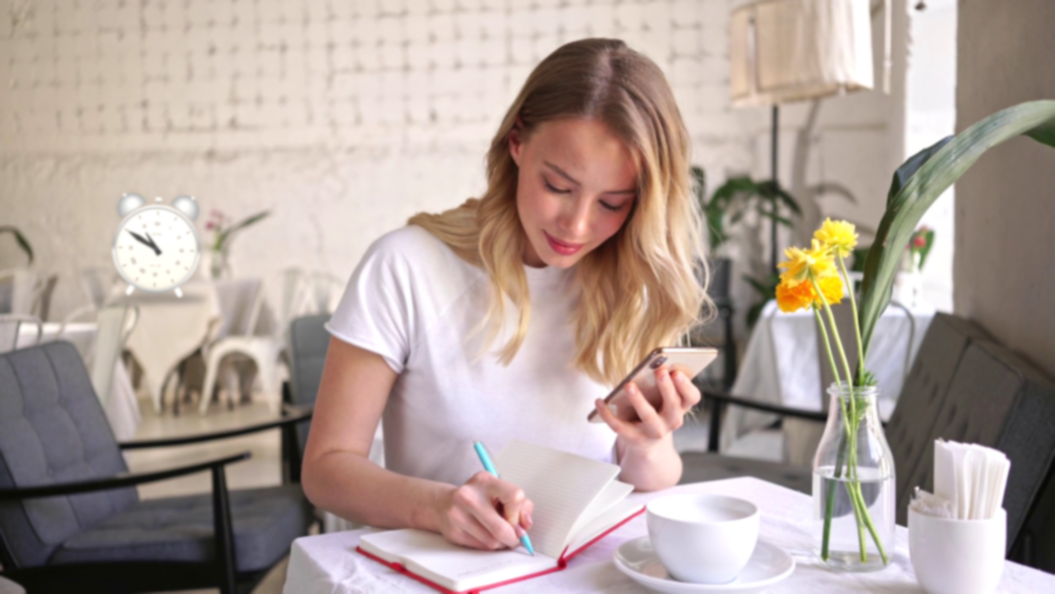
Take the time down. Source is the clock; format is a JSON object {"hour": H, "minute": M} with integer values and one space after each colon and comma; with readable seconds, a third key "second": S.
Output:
{"hour": 10, "minute": 50}
